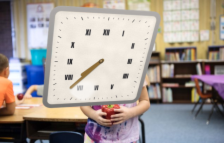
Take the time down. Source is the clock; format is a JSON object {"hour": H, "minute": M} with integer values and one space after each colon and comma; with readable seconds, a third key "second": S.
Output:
{"hour": 7, "minute": 37}
